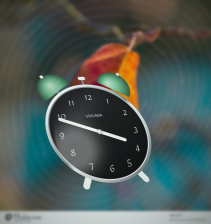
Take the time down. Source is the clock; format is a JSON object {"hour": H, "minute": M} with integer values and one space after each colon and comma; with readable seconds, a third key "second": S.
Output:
{"hour": 3, "minute": 49}
